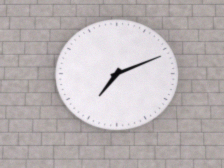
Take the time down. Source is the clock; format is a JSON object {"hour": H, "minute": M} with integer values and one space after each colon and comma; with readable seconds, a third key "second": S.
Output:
{"hour": 7, "minute": 11}
